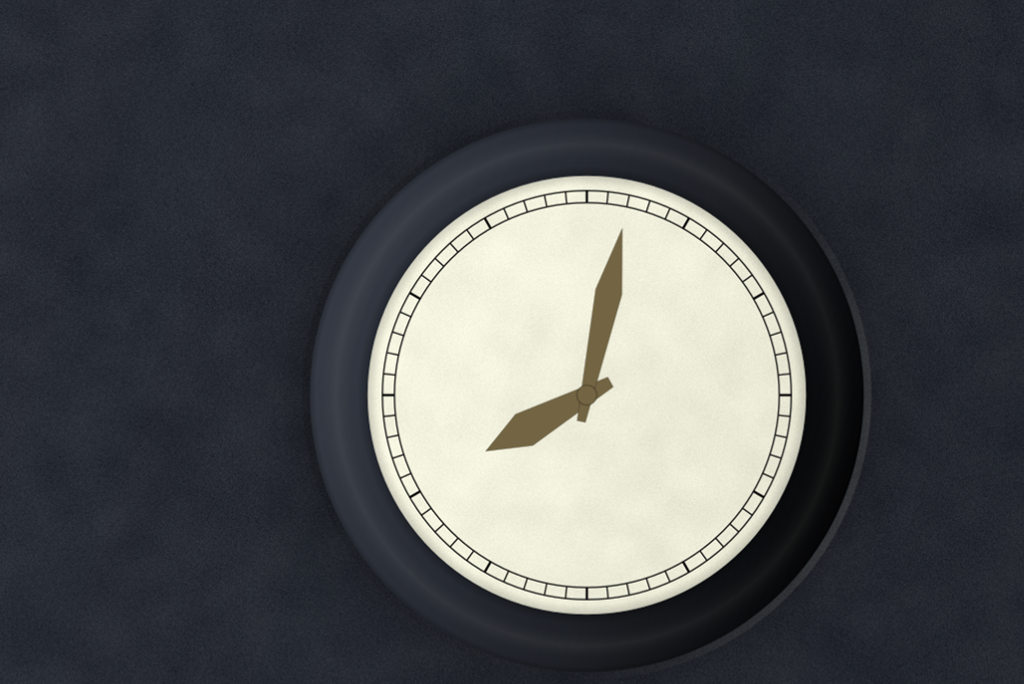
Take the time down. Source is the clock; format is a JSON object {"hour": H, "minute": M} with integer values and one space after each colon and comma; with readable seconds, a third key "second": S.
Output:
{"hour": 8, "minute": 2}
